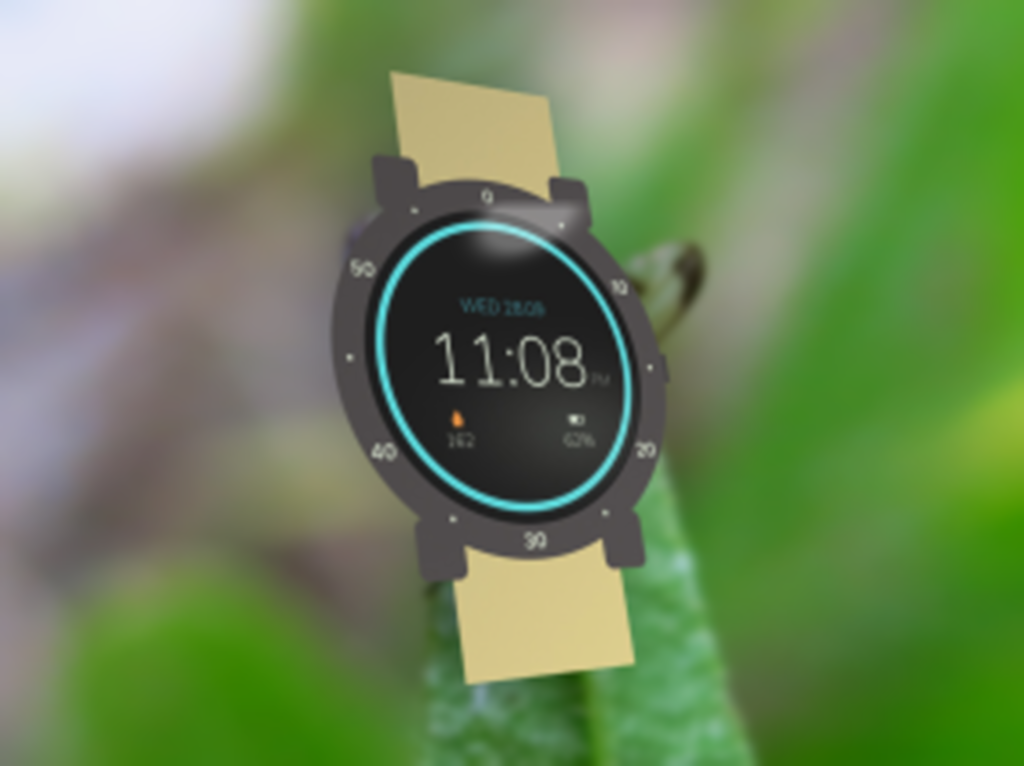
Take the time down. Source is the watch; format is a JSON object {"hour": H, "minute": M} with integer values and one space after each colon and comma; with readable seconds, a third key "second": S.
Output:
{"hour": 11, "minute": 8}
